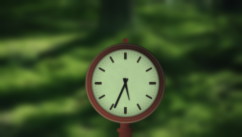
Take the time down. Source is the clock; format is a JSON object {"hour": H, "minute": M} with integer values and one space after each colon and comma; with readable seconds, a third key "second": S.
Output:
{"hour": 5, "minute": 34}
